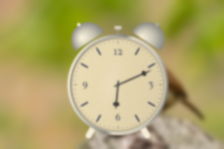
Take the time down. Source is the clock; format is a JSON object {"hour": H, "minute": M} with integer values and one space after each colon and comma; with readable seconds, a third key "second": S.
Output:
{"hour": 6, "minute": 11}
